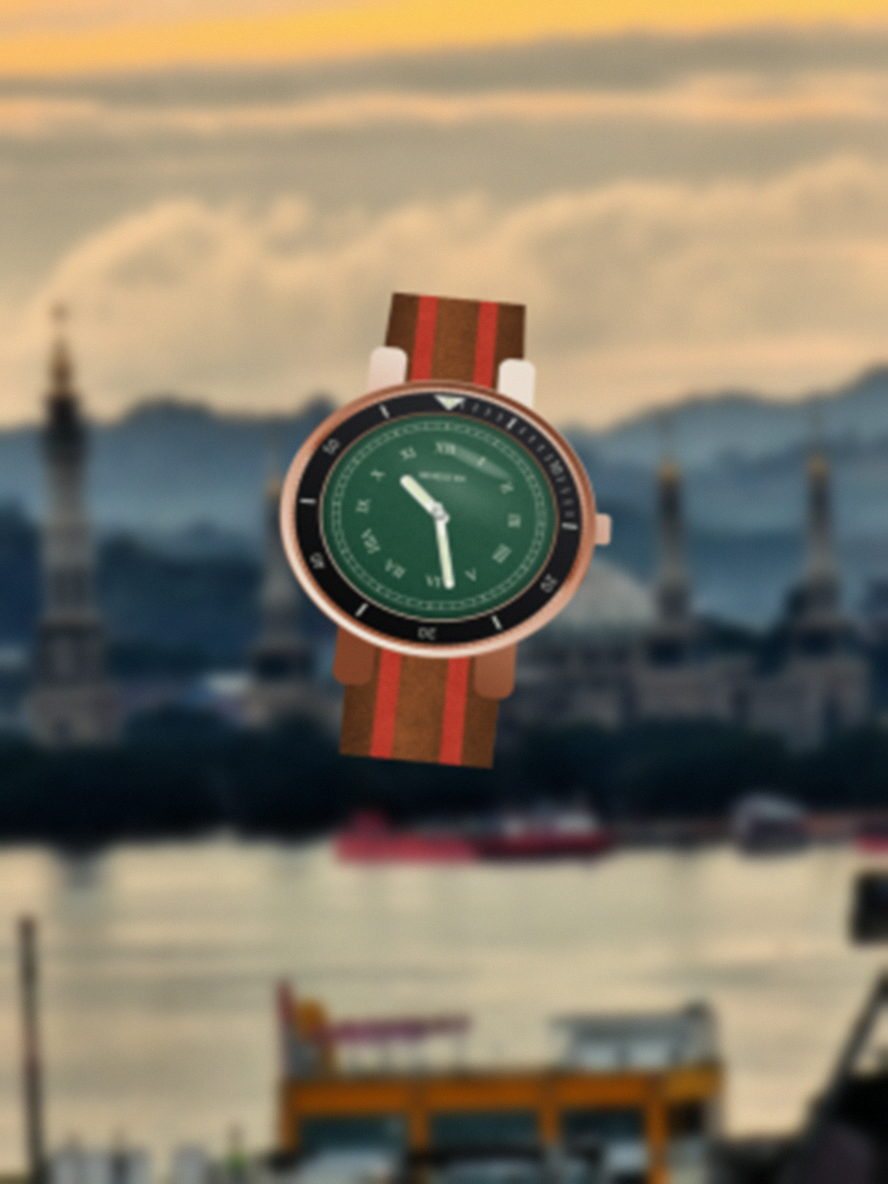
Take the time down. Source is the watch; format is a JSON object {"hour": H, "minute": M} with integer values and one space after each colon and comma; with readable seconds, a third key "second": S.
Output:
{"hour": 10, "minute": 28}
